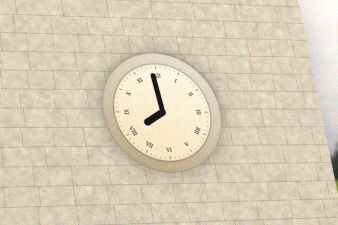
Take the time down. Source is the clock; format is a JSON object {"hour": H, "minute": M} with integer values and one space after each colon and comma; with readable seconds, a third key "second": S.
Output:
{"hour": 7, "minute": 59}
